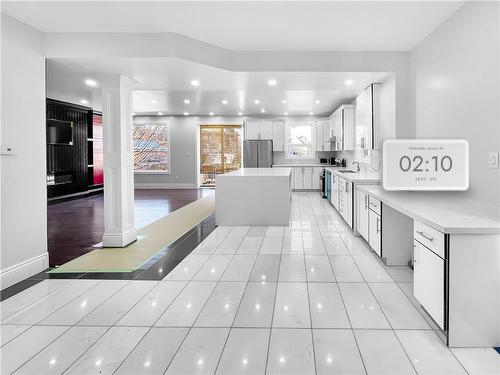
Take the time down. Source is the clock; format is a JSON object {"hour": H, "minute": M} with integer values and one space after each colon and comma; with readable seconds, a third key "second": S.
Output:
{"hour": 2, "minute": 10}
